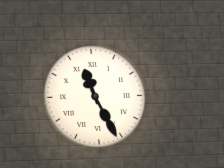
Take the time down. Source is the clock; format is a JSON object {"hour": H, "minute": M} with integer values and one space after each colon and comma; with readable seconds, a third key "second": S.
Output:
{"hour": 11, "minute": 26}
